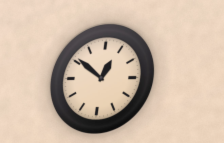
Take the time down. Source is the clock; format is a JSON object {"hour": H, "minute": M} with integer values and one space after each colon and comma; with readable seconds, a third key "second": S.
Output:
{"hour": 12, "minute": 51}
